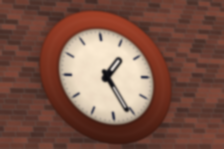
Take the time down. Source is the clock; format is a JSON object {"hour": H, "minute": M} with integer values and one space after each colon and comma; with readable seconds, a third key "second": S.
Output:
{"hour": 1, "minute": 26}
